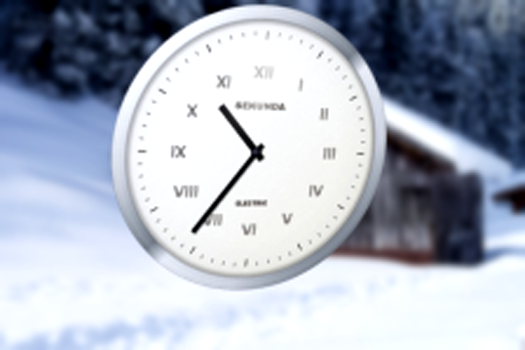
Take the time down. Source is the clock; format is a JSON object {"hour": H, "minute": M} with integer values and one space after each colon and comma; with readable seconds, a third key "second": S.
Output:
{"hour": 10, "minute": 36}
